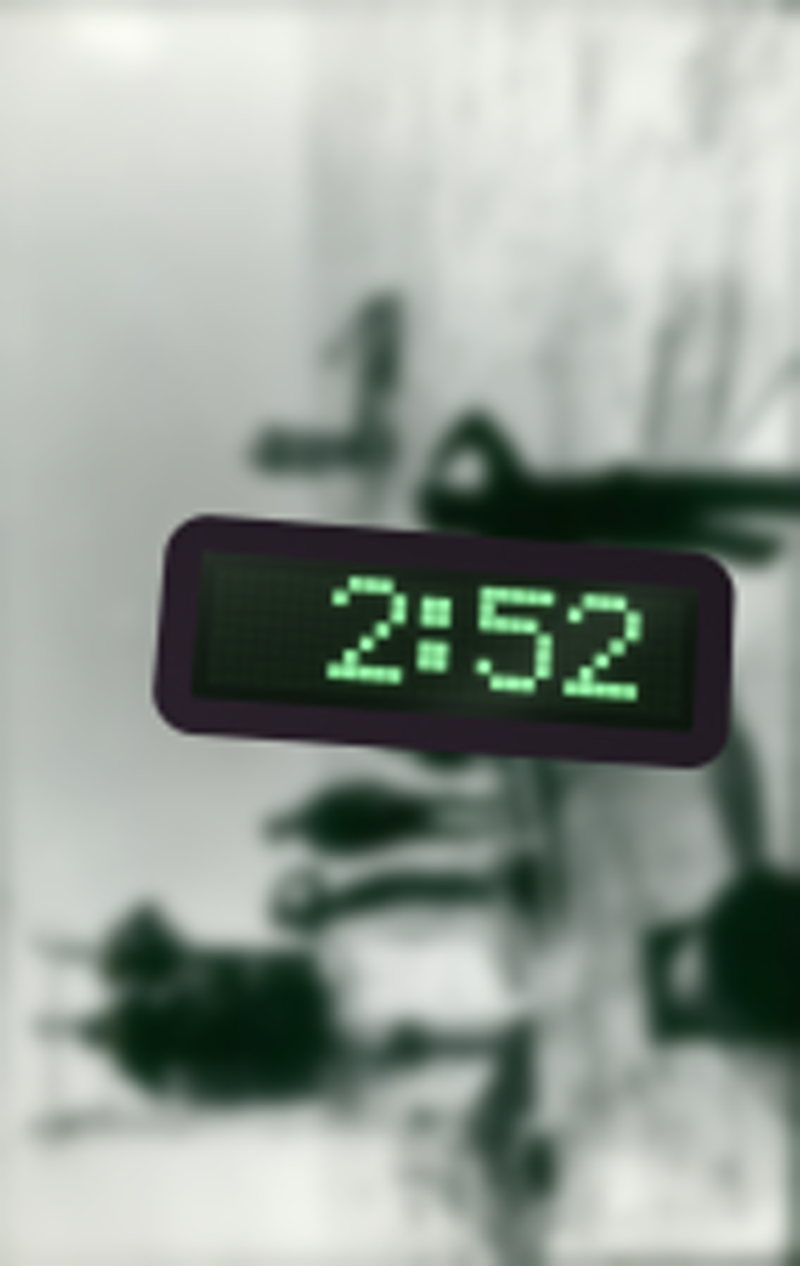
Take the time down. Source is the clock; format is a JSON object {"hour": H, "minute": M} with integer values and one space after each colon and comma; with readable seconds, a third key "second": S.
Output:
{"hour": 2, "minute": 52}
